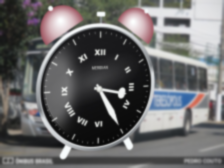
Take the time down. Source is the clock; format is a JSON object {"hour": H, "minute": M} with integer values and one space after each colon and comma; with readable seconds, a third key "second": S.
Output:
{"hour": 3, "minute": 25}
